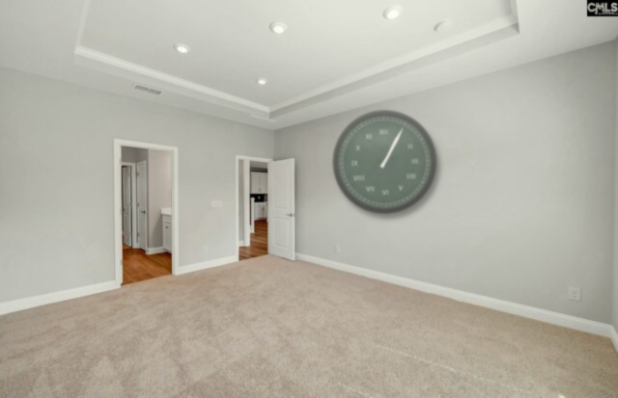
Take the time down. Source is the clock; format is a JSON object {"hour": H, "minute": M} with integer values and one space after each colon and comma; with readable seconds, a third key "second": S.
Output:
{"hour": 1, "minute": 5}
